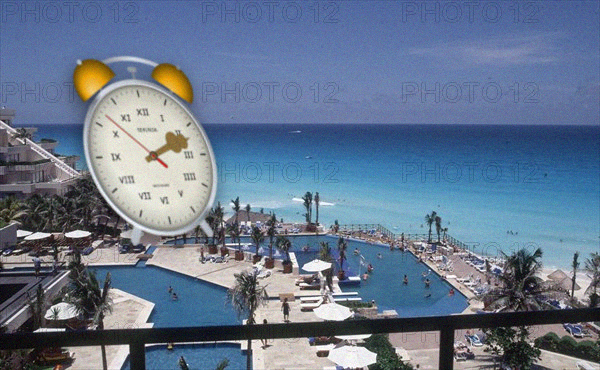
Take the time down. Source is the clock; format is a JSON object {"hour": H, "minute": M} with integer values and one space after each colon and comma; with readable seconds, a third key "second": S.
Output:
{"hour": 2, "minute": 11, "second": 52}
